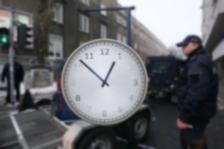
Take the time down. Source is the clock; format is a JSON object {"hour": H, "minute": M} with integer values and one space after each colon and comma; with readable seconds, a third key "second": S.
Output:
{"hour": 12, "minute": 52}
